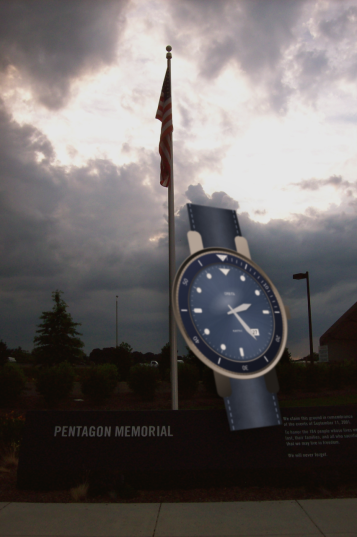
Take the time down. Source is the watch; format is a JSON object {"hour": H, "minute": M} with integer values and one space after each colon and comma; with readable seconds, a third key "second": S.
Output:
{"hour": 2, "minute": 24}
